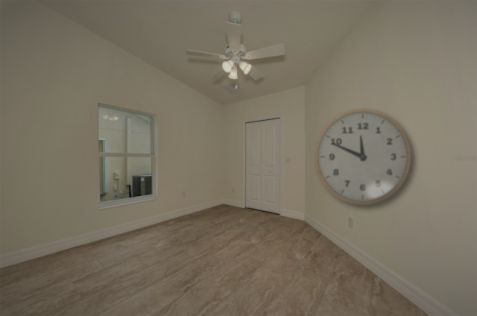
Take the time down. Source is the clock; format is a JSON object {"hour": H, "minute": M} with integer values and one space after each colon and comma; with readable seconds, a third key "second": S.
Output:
{"hour": 11, "minute": 49}
